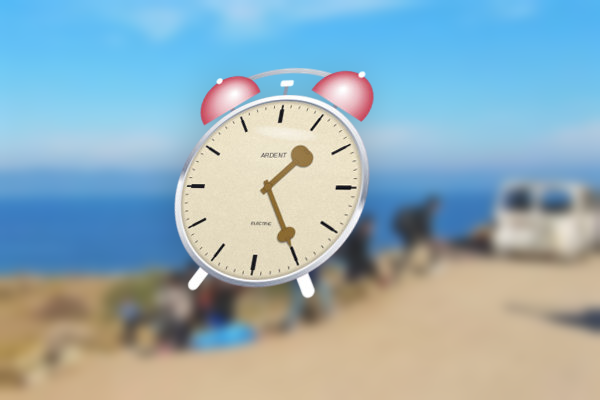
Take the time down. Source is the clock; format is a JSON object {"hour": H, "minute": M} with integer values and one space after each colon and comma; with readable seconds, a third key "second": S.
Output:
{"hour": 1, "minute": 25}
